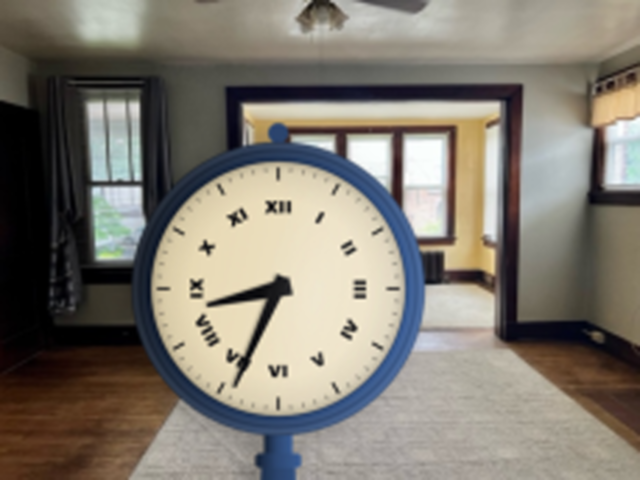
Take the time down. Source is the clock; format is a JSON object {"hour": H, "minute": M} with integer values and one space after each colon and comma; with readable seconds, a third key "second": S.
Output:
{"hour": 8, "minute": 34}
